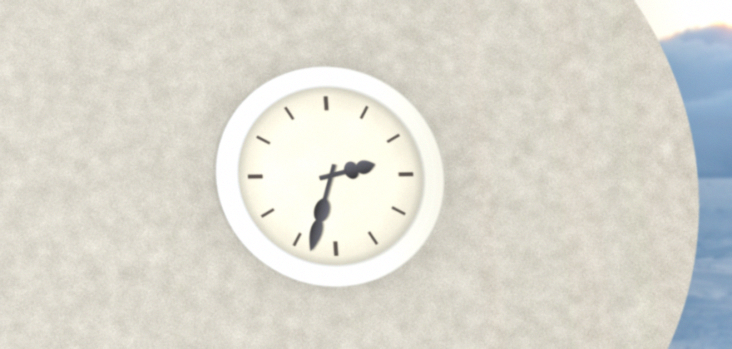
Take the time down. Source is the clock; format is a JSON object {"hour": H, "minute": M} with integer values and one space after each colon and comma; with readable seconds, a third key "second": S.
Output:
{"hour": 2, "minute": 33}
